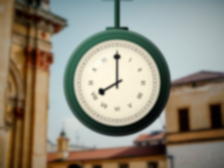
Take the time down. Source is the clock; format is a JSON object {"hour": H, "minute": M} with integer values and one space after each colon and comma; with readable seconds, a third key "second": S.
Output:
{"hour": 8, "minute": 0}
